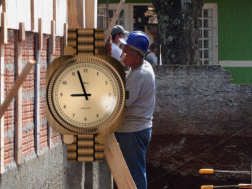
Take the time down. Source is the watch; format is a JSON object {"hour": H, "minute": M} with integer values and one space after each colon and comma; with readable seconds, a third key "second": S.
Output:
{"hour": 8, "minute": 57}
